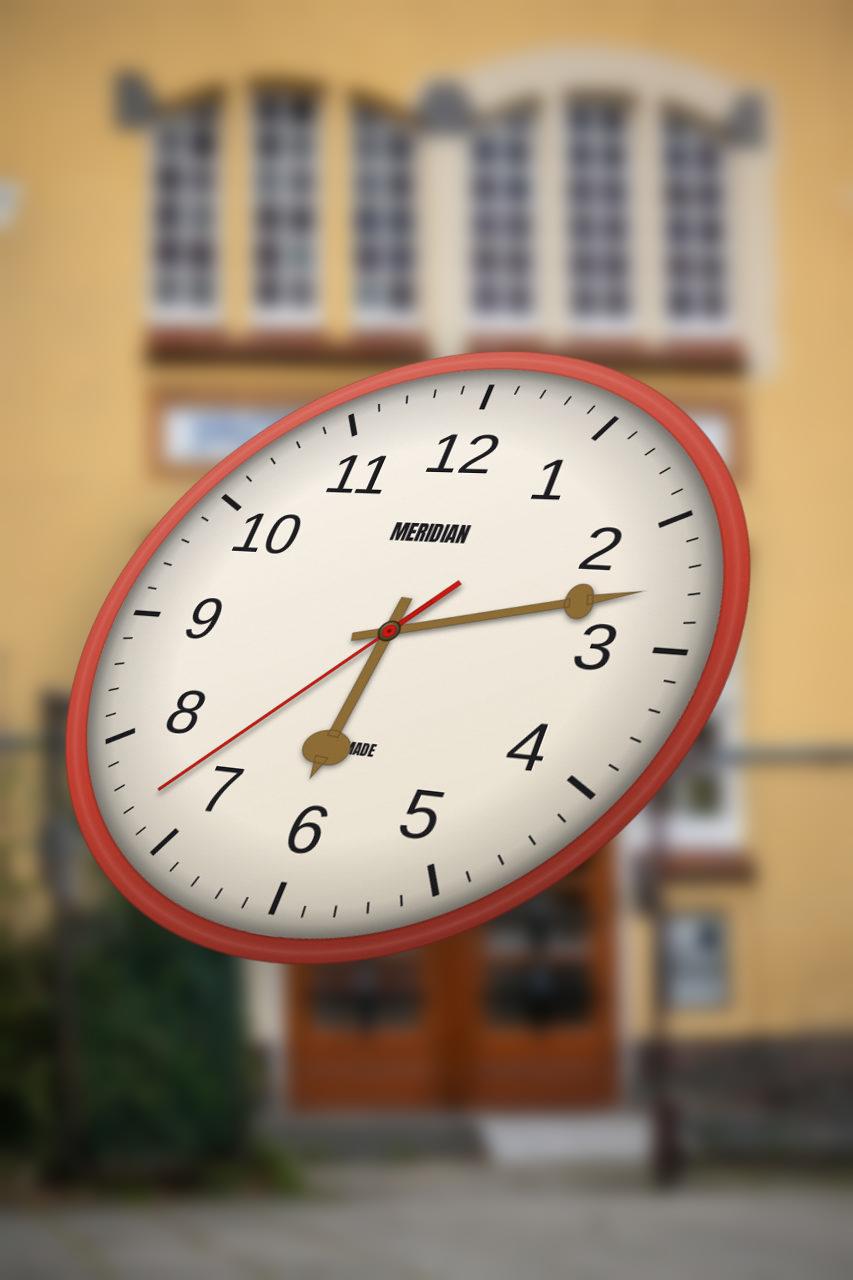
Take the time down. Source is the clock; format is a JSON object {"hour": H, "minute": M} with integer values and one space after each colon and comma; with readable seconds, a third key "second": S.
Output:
{"hour": 6, "minute": 12, "second": 37}
